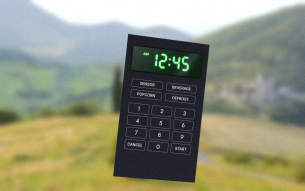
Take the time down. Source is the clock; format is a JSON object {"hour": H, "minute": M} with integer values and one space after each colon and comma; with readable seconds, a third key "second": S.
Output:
{"hour": 12, "minute": 45}
